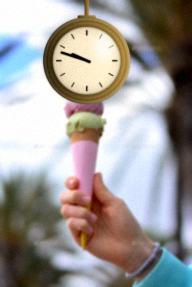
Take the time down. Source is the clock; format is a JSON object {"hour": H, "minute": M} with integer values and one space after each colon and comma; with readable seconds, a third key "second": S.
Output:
{"hour": 9, "minute": 48}
